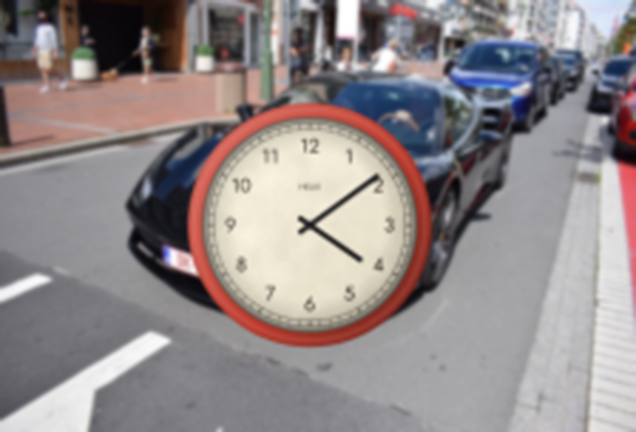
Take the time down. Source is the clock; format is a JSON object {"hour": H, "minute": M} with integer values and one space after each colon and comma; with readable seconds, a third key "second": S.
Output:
{"hour": 4, "minute": 9}
